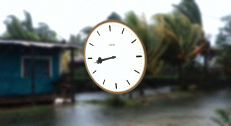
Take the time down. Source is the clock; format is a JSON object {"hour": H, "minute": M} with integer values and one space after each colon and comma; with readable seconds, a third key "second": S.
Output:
{"hour": 8, "minute": 43}
